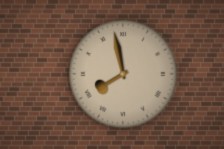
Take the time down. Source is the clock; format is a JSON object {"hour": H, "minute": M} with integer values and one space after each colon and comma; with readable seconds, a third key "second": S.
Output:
{"hour": 7, "minute": 58}
